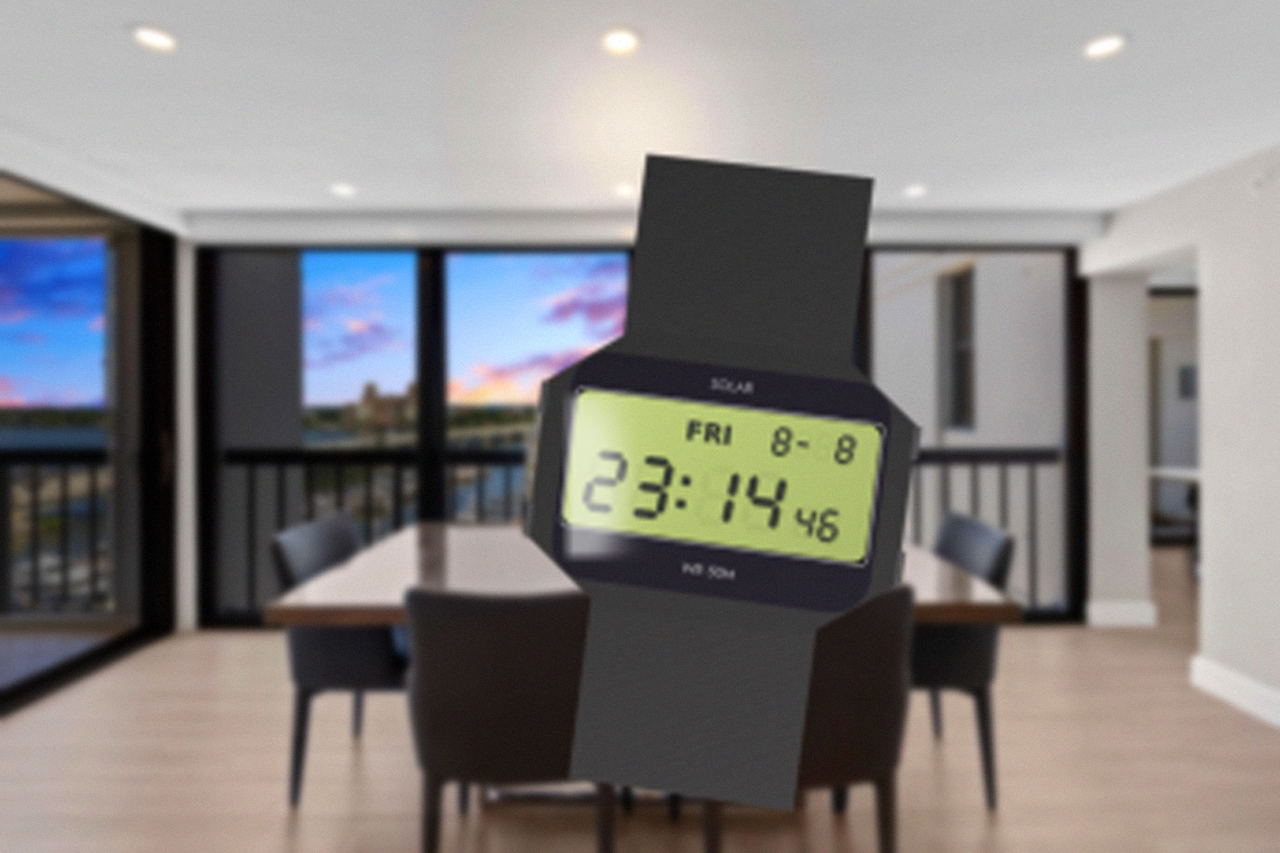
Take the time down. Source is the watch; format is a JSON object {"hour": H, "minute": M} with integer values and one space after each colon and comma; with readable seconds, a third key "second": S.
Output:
{"hour": 23, "minute": 14, "second": 46}
